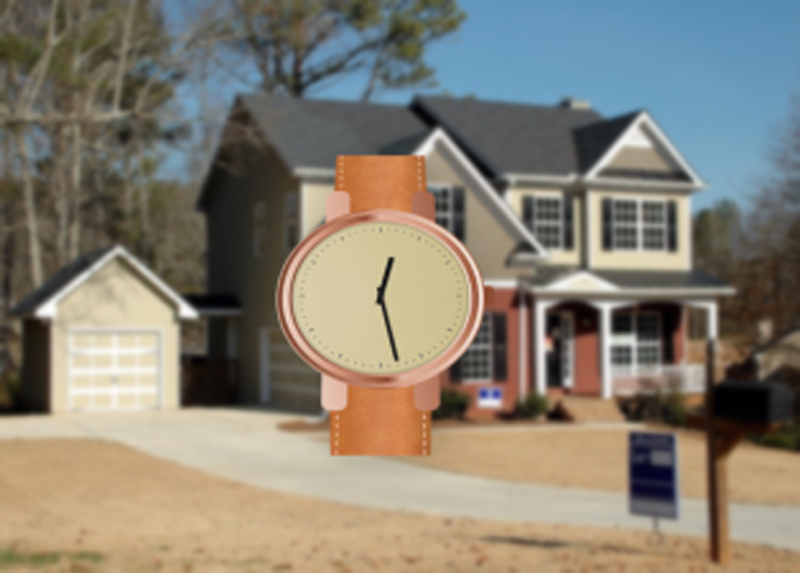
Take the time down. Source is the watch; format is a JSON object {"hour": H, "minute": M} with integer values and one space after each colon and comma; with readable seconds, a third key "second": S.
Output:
{"hour": 12, "minute": 28}
